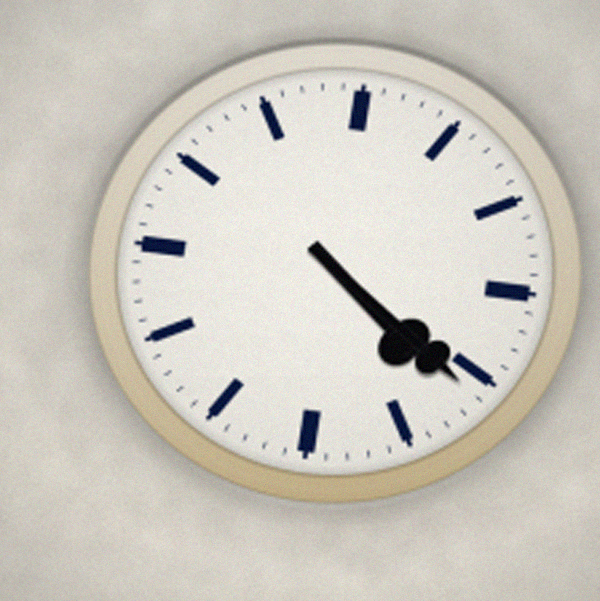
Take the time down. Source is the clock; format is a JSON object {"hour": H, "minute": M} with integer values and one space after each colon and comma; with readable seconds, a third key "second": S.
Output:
{"hour": 4, "minute": 21}
